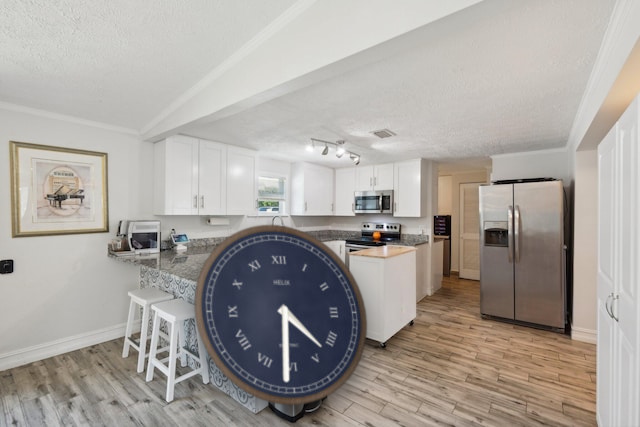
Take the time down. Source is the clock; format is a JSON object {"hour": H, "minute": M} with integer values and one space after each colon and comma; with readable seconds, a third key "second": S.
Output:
{"hour": 4, "minute": 31}
